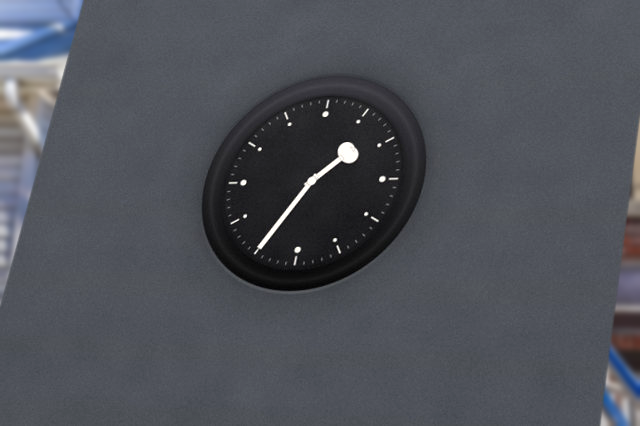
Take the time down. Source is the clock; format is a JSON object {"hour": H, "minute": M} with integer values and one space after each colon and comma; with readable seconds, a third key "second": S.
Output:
{"hour": 1, "minute": 35}
